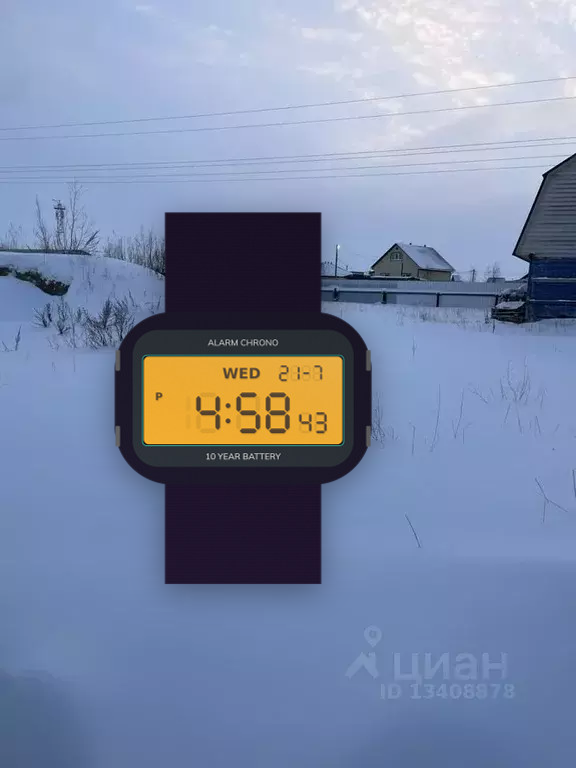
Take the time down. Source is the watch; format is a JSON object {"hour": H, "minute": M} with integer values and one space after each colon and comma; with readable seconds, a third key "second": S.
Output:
{"hour": 4, "minute": 58, "second": 43}
